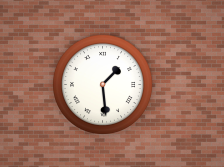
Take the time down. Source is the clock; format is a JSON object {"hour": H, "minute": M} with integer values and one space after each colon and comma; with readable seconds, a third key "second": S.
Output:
{"hour": 1, "minute": 29}
